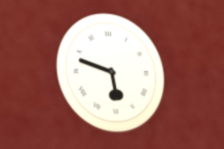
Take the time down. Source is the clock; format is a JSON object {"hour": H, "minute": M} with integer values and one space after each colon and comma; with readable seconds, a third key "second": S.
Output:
{"hour": 5, "minute": 48}
